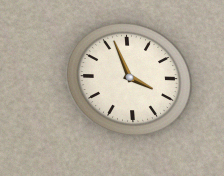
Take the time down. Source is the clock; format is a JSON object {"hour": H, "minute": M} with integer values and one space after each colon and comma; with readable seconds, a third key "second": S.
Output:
{"hour": 3, "minute": 57}
